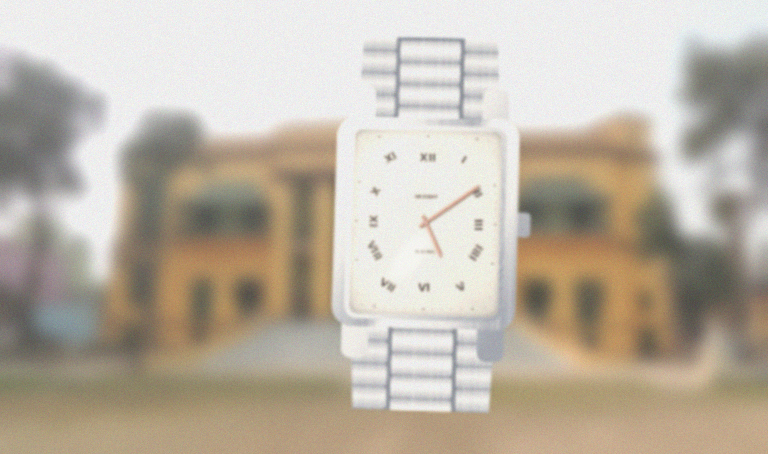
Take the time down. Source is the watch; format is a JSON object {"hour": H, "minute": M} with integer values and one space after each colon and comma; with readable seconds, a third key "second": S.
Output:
{"hour": 5, "minute": 9}
